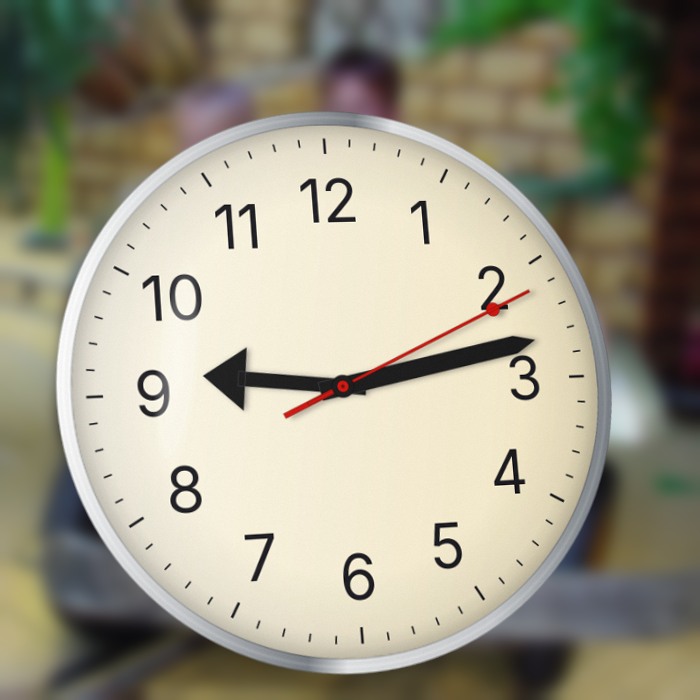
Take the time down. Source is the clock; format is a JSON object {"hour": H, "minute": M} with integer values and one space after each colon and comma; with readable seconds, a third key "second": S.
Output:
{"hour": 9, "minute": 13, "second": 11}
